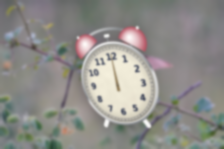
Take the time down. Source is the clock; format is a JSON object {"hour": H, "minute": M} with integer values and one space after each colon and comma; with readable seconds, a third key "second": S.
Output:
{"hour": 12, "minute": 0}
